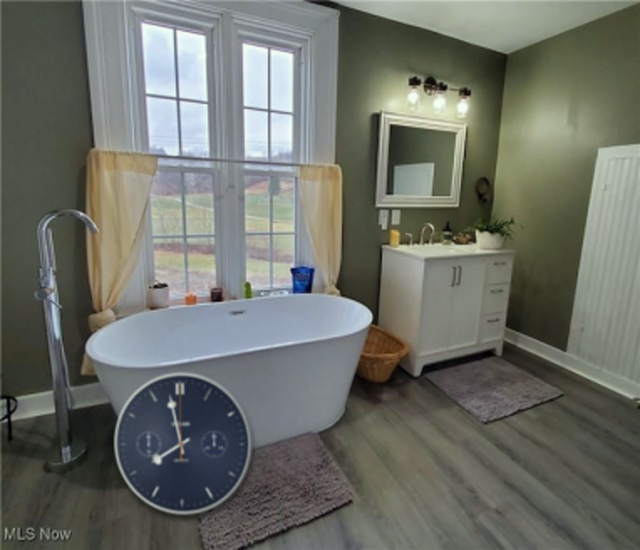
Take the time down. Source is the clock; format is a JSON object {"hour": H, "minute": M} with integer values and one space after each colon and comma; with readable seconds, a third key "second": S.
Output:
{"hour": 7, "minute": 58}
